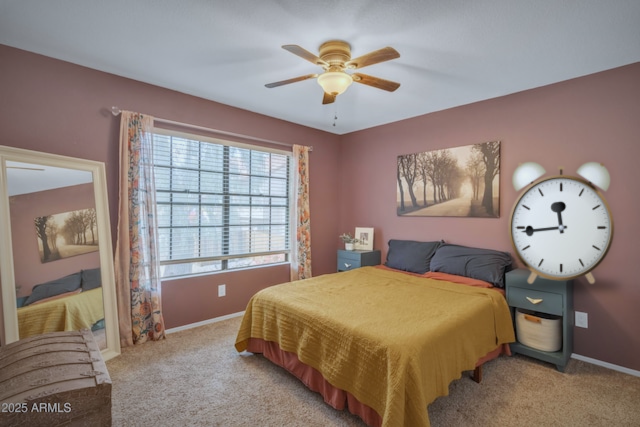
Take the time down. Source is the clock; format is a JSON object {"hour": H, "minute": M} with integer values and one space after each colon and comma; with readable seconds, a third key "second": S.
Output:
{"hour": 11, "minute": 44}
